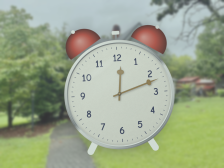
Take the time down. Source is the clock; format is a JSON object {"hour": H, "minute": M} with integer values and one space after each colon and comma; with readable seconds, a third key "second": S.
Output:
{"hour": 12, "minute": 12}
